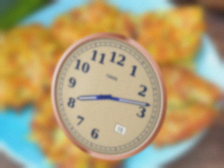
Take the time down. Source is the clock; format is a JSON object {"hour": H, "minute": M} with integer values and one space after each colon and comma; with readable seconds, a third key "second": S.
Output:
{"hour": 8, "minute": 13}
